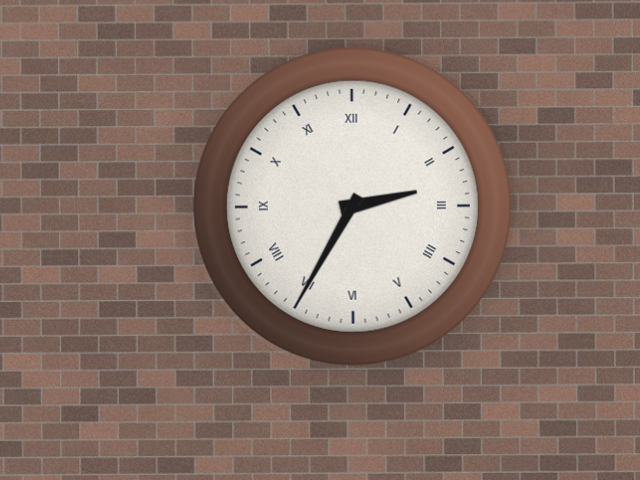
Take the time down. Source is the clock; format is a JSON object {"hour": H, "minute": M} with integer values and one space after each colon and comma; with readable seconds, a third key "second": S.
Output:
{"hour": 2, "minute": 35}
